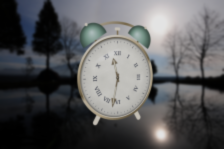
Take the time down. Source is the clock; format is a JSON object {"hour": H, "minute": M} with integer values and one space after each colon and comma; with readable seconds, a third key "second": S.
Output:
{"hour": 11, "minute": 32}
